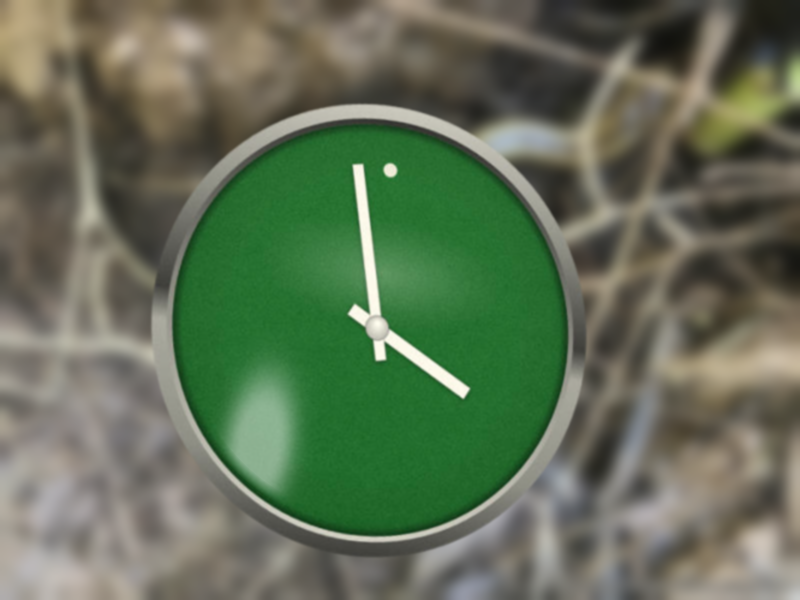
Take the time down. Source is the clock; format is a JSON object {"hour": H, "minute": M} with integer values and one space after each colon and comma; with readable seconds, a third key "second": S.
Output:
{"hour": 3, "minute": 58}
